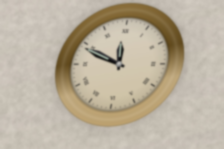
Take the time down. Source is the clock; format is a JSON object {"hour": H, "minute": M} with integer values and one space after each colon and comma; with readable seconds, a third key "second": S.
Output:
{"hour": 11, "minute": 49}
